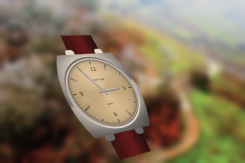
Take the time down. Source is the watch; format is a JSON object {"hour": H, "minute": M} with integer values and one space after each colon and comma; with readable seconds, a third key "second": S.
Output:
{"hour": 2, "minute": 55}
